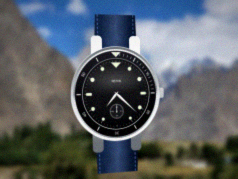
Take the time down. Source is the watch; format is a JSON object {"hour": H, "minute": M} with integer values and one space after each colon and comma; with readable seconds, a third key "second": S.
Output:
{"hour": 7, "minute": 22}
